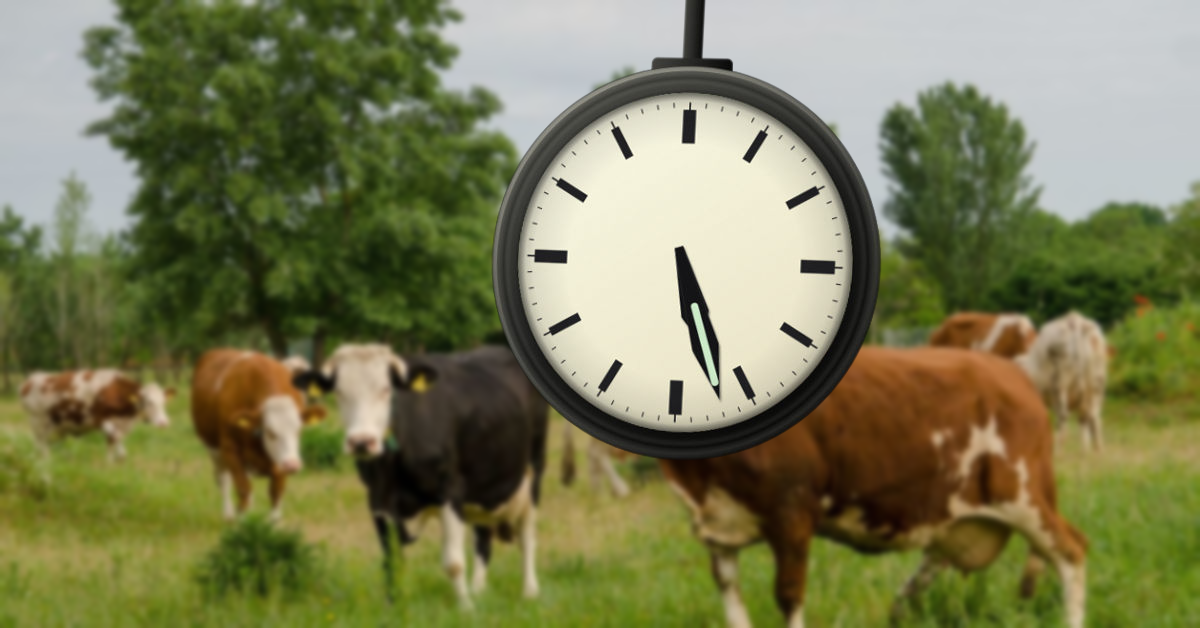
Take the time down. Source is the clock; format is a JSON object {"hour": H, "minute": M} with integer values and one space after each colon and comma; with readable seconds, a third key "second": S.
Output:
{"hour": 5, "minute": 27}
